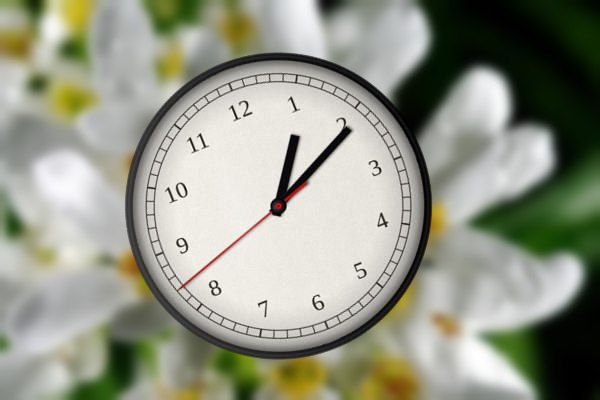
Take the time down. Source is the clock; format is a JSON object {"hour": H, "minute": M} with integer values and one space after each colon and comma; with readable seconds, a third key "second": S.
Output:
{"hour": 1, "minute": 10, "second": 42}
